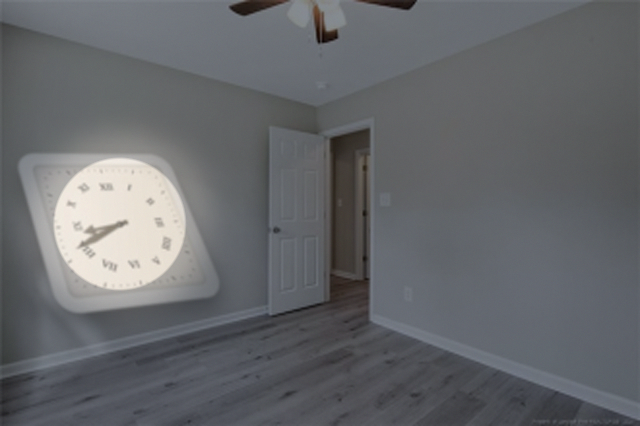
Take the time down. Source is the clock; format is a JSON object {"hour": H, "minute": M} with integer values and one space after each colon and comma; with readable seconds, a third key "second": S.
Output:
{"hour": 8, "minute": 41}
